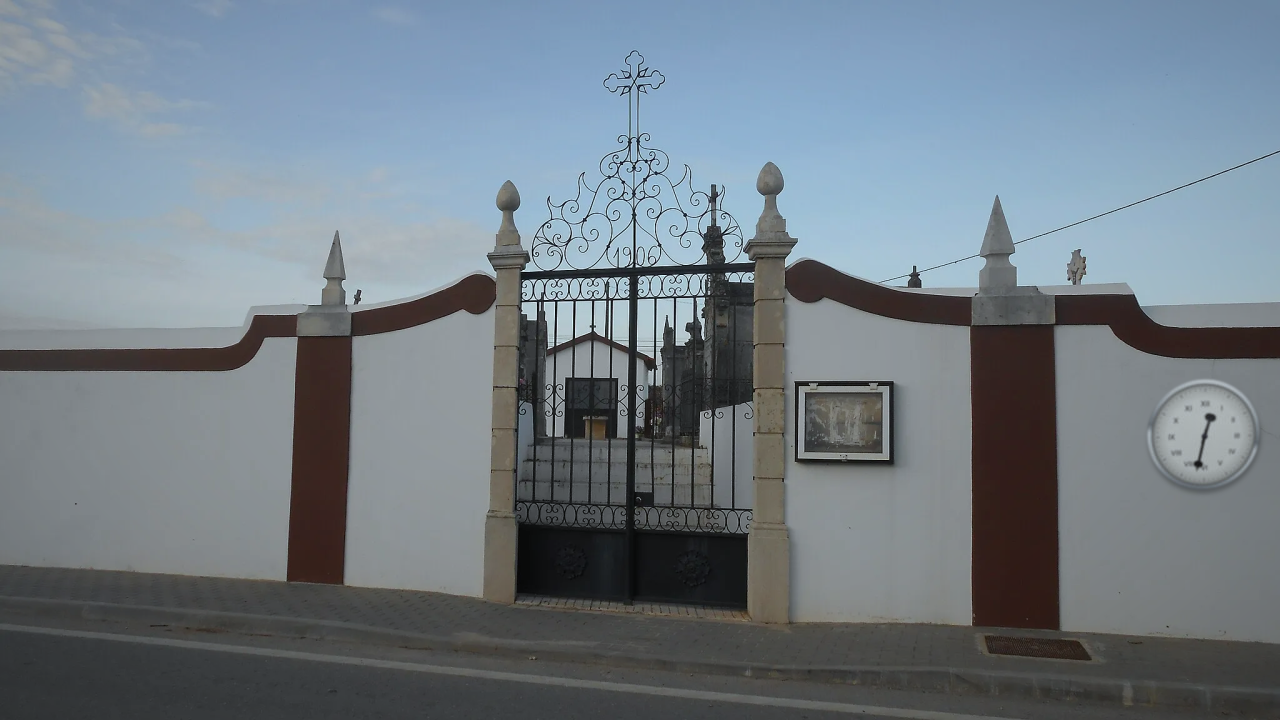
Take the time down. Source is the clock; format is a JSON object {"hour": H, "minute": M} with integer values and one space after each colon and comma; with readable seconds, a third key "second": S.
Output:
{"hour": 12, "minute": 32}
